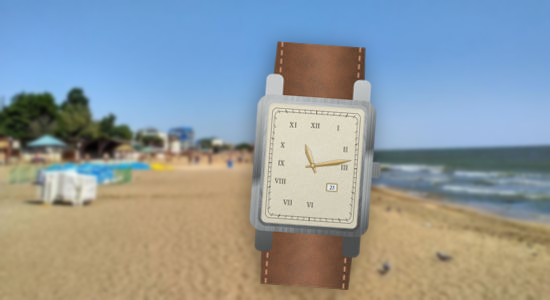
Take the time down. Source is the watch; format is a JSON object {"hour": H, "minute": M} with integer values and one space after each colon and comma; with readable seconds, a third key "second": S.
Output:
{"hour": 11, "minute": 13}
